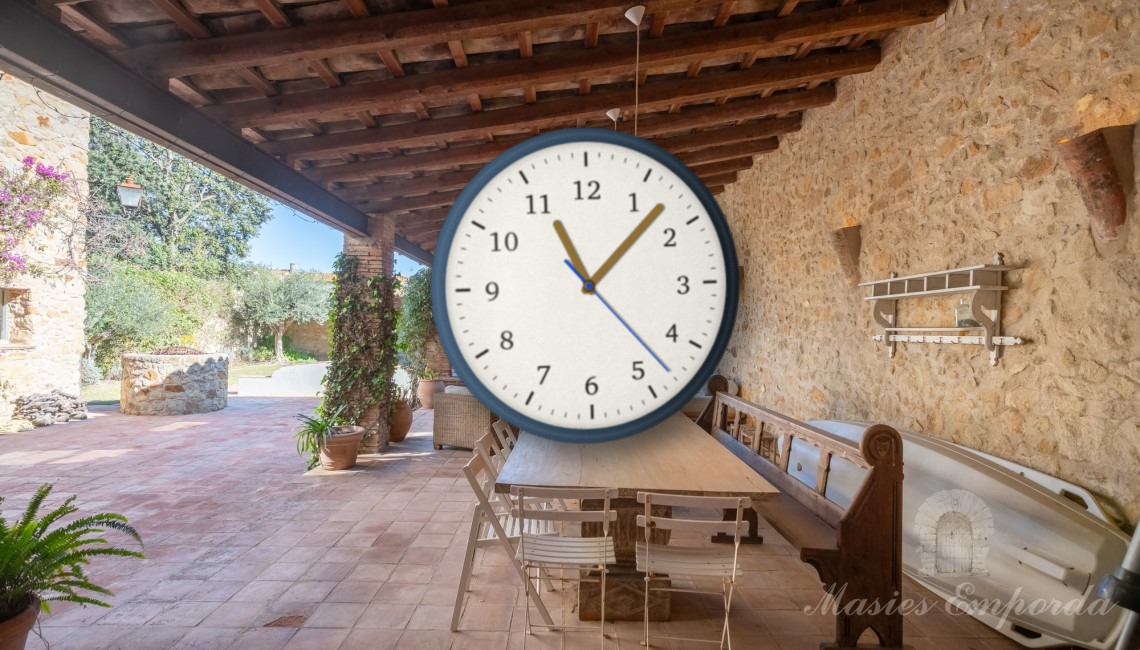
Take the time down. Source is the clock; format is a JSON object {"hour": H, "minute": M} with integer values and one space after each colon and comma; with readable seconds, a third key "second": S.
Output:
{"hour": 11, "minute": 7, "second": 23}
